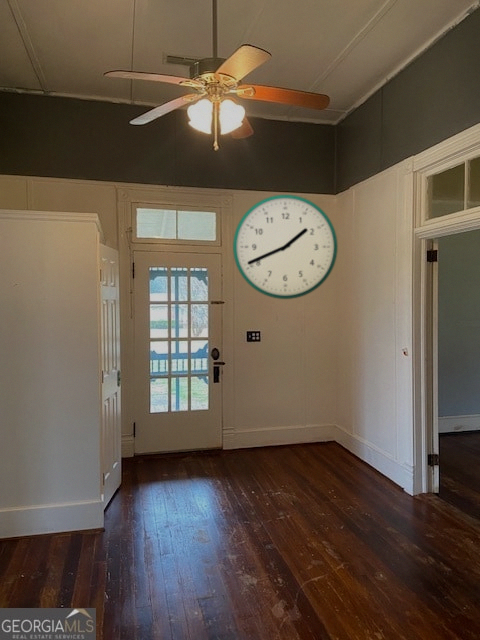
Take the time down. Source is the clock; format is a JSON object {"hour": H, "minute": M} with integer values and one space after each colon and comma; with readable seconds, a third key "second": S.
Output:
{"hour": 1, "minute": 41}
